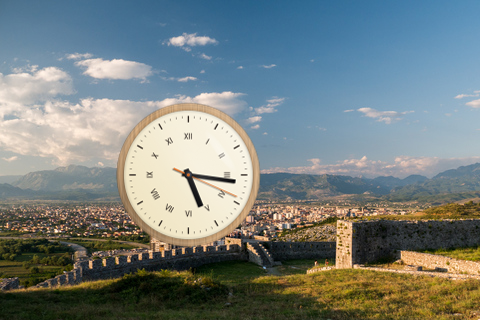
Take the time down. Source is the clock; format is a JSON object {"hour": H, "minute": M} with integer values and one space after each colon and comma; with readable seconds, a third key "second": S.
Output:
{"hour": 5, "minute": 16, "second": 19}
